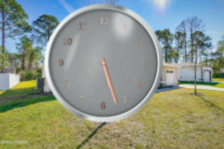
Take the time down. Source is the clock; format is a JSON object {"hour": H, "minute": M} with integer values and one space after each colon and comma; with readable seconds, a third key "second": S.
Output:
{"hour": 5, "minute": 27}
